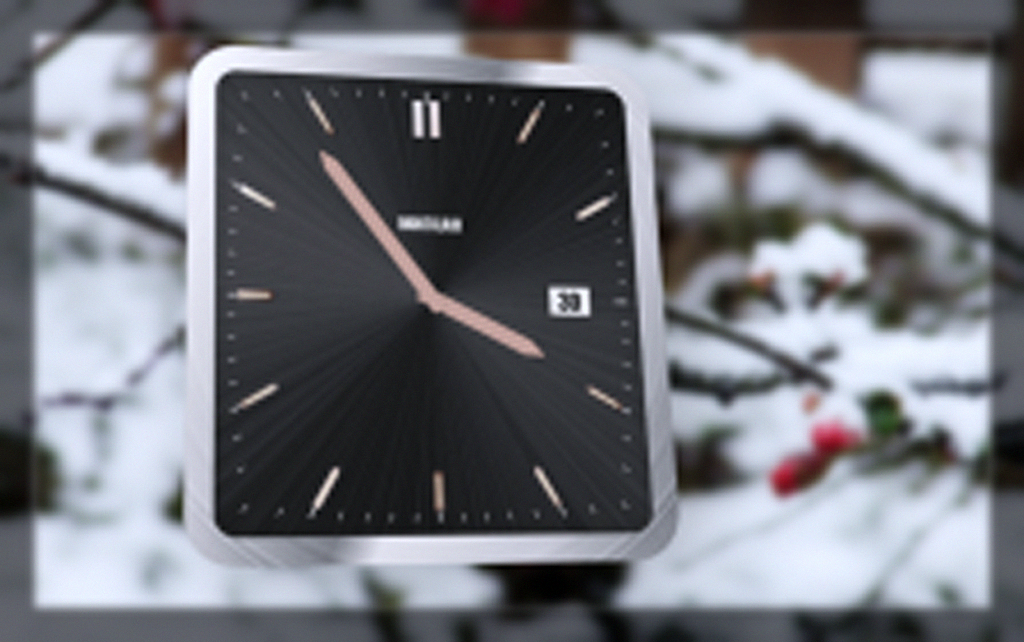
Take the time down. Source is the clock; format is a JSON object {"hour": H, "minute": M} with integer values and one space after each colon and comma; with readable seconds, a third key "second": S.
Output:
{"hour": 3, "minute": 54}
